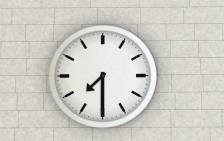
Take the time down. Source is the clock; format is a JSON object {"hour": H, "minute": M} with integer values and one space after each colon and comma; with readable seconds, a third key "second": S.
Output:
{"hour": 7, "minute": 30}
